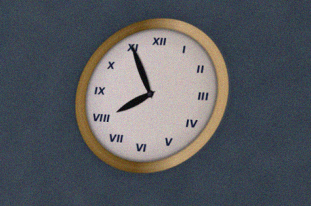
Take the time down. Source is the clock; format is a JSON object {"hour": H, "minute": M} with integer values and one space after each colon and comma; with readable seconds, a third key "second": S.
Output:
{"hour": 7, "minute": 55}
